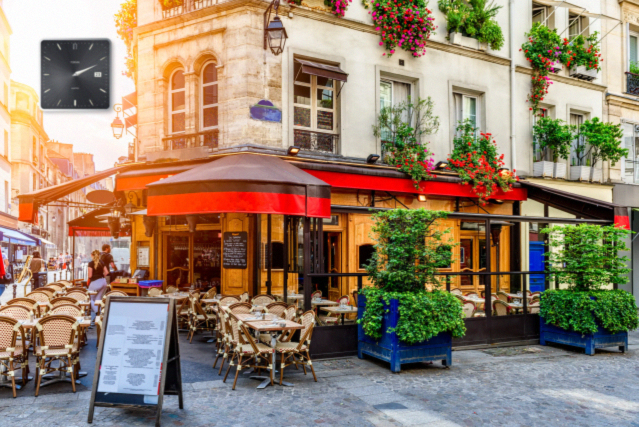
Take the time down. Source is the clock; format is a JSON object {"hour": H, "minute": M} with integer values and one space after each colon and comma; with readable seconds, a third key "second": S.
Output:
{"hour": 2, "minute": 11}
